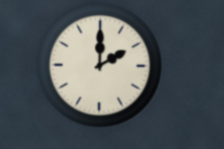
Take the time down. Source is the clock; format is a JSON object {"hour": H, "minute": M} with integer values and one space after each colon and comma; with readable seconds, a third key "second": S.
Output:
{"hour": 2, "minute": 0}
